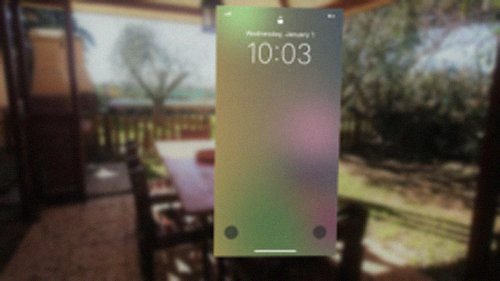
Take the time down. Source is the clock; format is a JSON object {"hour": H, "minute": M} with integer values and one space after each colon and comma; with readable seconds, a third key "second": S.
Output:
{"hour": 10, "minute": 3}
